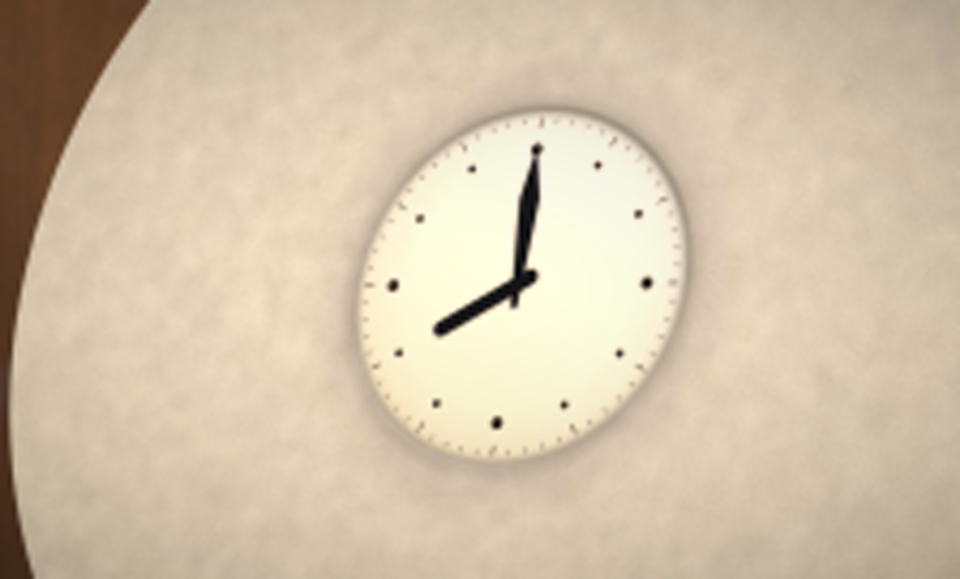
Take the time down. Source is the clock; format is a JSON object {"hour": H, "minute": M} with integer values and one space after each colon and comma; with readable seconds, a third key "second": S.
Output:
{"hour": 8, "minute": 0}
